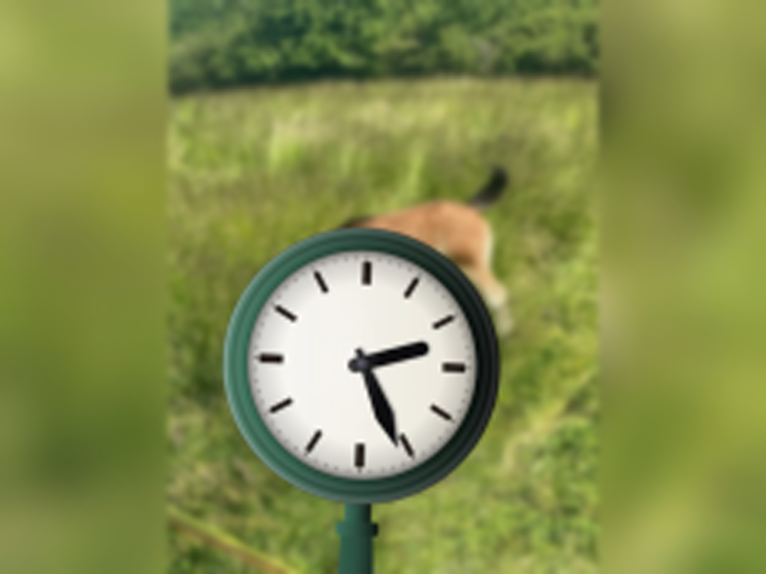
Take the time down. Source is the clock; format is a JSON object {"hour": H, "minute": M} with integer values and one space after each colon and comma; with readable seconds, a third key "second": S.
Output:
{"hour": 2, "minute": 26}
